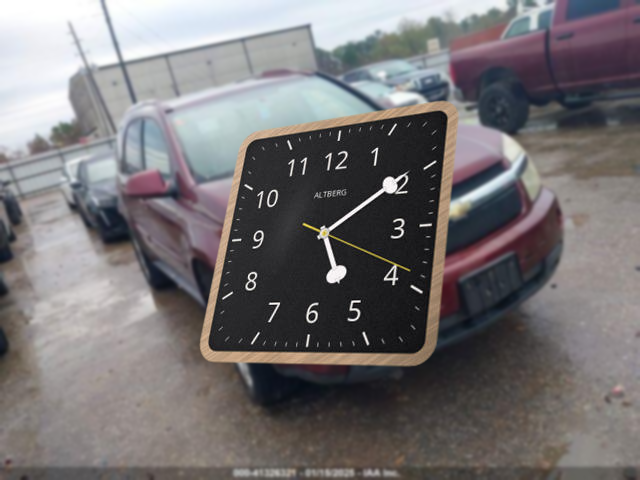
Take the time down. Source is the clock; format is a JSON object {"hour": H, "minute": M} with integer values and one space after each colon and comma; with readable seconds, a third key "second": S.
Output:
{"hour": 5, "minute": 9, "second": 19}
